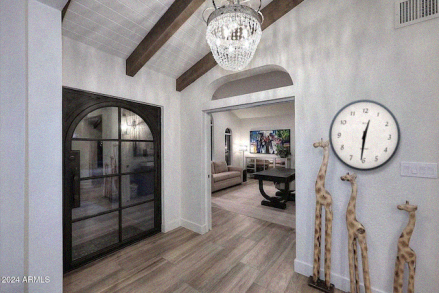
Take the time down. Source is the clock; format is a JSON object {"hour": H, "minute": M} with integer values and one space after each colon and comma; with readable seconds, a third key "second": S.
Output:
{"hour": 12, "minute": 31}
